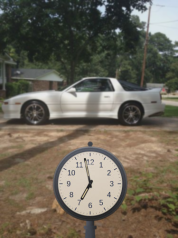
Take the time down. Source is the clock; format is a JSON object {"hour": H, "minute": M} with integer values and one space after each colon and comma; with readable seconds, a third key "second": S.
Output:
{"hour": 6, "minute": 58}
